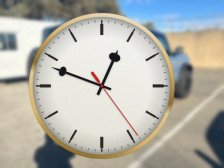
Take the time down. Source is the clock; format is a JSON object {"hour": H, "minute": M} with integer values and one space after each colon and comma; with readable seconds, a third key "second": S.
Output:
{"hour": 12, "minute": 48, "second": 24}
